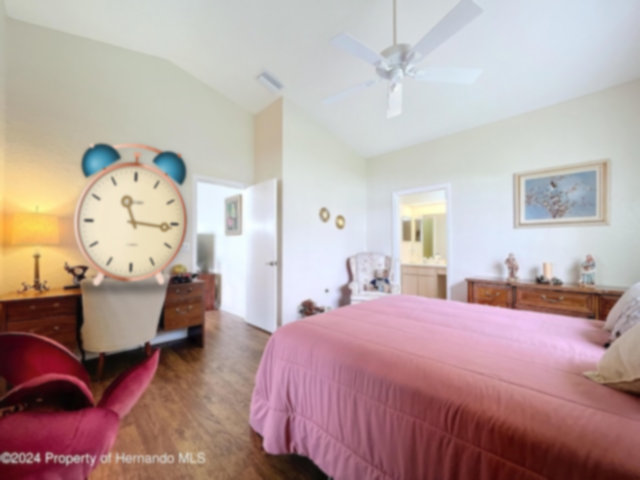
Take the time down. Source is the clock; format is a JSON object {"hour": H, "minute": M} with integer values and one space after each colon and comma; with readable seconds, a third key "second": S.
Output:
{"hour": 11, "minute": 16}
